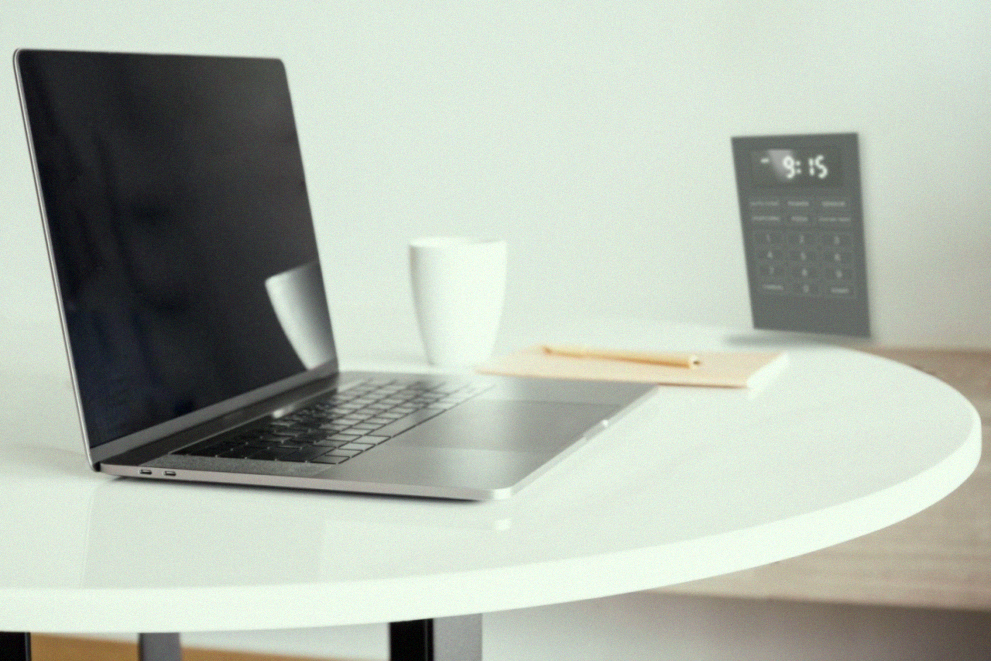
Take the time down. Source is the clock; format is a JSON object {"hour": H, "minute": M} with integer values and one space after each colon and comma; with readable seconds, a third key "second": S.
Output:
{"hour": 9, "minute": 15}
